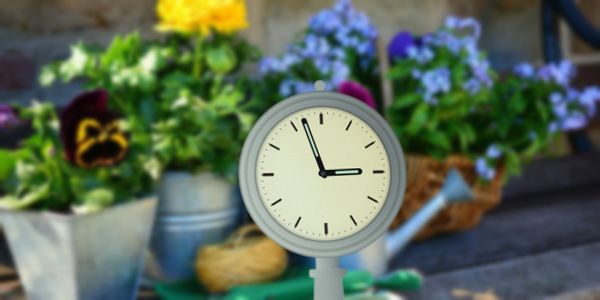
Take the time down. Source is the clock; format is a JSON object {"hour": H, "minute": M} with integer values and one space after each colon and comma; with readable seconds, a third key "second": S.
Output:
{"hour": 2, "minute": 57}
